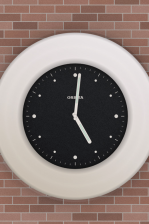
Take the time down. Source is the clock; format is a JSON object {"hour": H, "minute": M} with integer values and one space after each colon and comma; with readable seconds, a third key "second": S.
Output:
{"hour": 5, "minute": 1}
